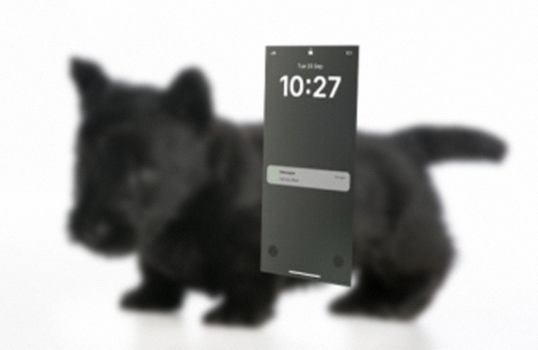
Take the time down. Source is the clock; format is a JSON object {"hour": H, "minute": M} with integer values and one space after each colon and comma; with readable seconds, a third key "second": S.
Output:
{"hour": 10, "minute": 27}
